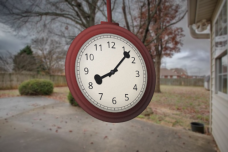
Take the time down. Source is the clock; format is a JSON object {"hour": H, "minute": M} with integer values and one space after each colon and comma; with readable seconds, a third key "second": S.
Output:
{"hour": 8, "minute": 7}
